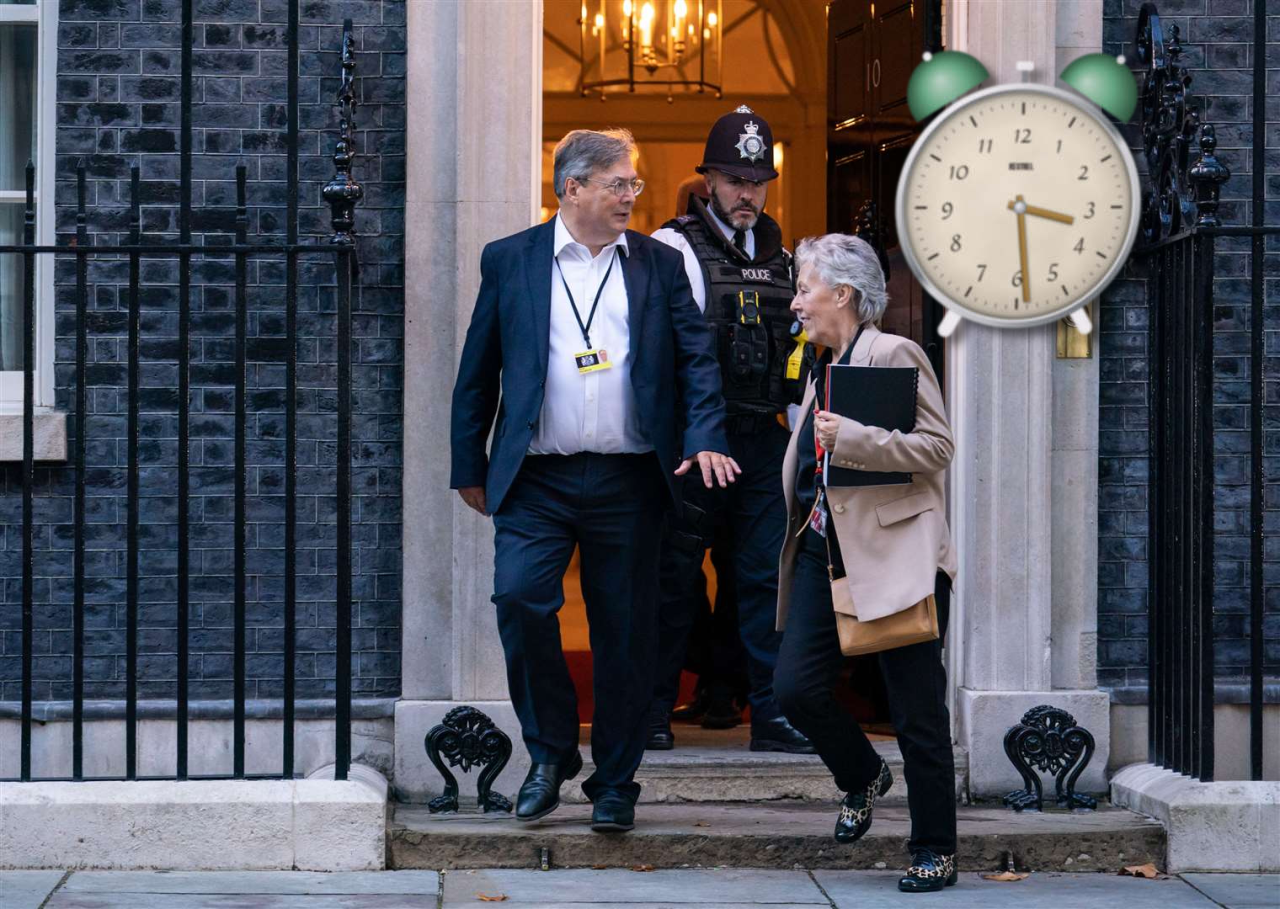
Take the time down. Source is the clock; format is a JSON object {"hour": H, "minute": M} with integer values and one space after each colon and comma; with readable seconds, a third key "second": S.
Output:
{"hour": 3, "minute": 29}
